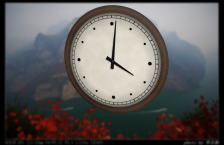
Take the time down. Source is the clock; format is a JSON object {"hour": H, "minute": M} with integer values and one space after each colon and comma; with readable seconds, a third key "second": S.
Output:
{"hour": 4, "minute": 1}
